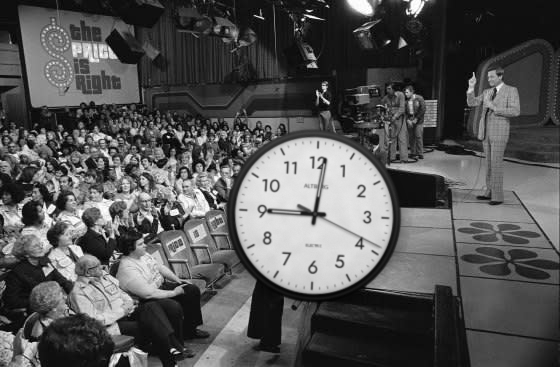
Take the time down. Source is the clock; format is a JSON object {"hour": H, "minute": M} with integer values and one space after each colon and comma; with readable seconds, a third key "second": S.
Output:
{"hour": 9, "minute": 1, "second": 19}
